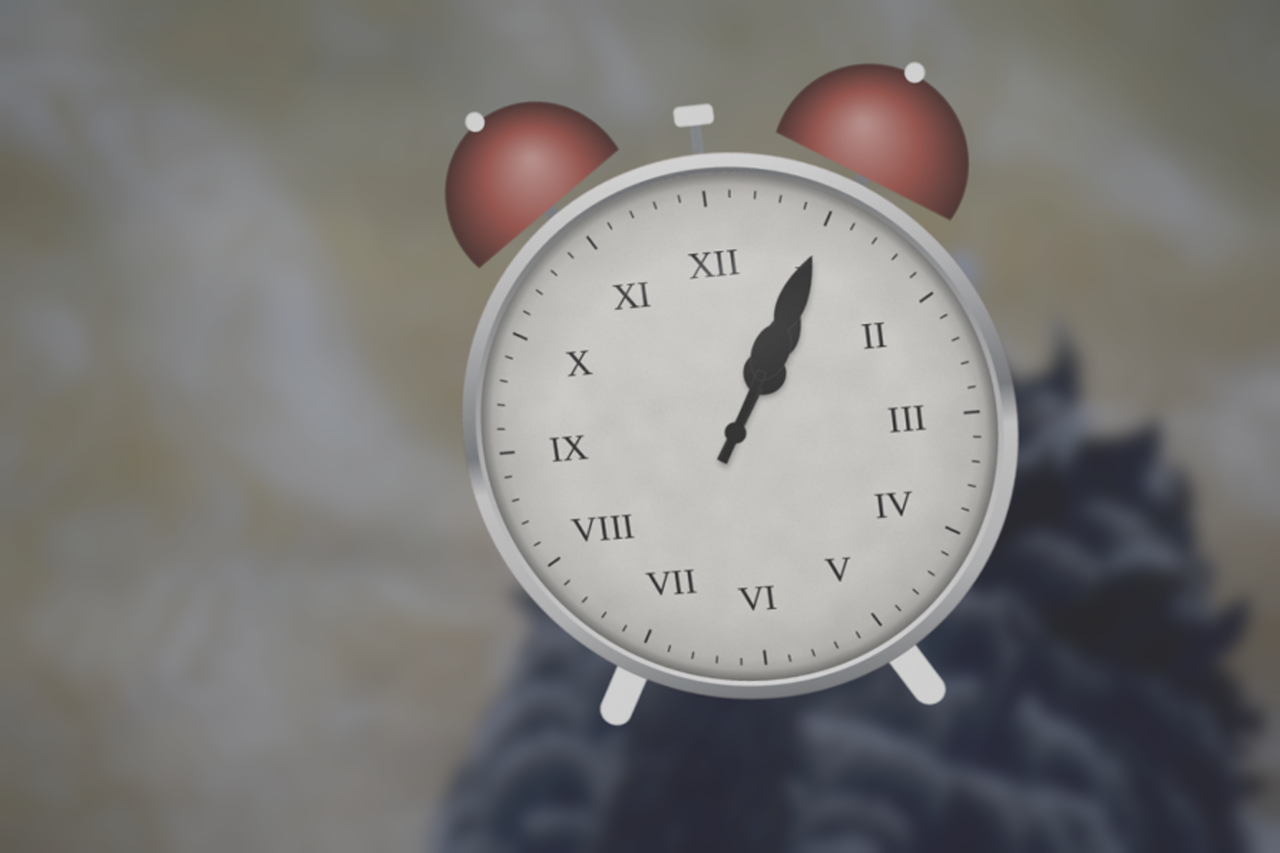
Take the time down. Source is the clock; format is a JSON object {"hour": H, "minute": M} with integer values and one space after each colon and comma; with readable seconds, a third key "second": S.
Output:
{"hour": 1, "minute": 5}
